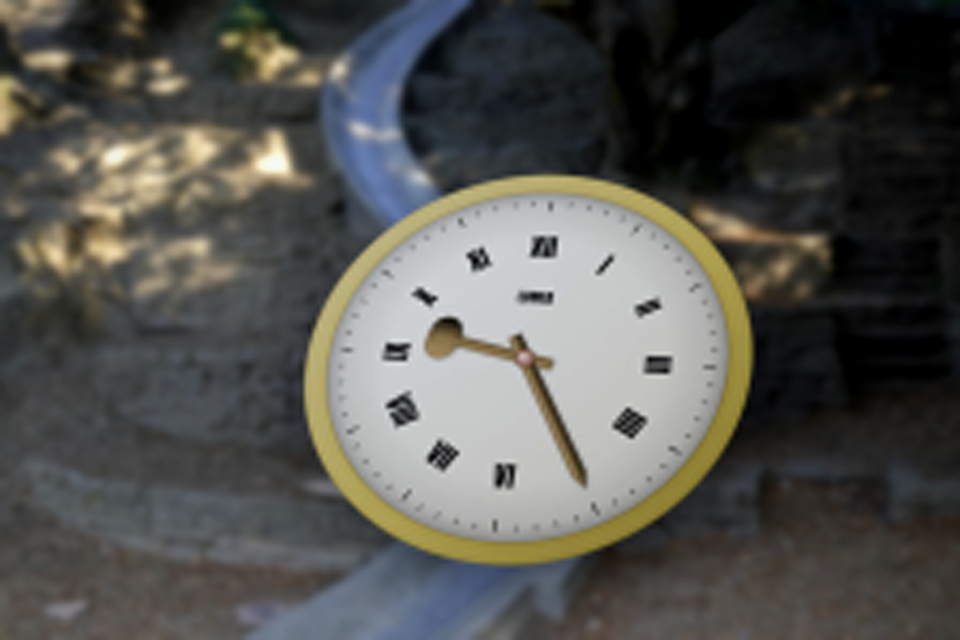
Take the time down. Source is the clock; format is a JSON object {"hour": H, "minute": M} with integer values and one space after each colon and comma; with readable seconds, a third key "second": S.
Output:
{"hour": 9, "minute": 25}
